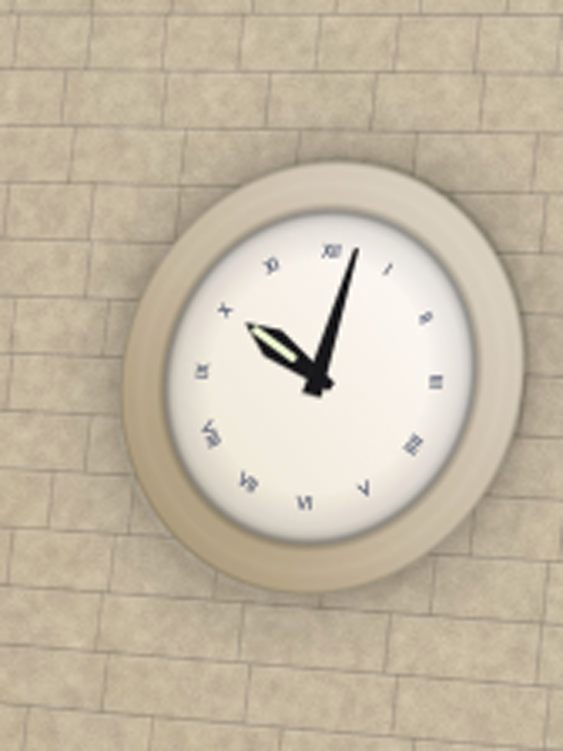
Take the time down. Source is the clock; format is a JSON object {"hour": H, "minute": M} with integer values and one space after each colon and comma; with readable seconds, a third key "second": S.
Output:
{"hour": 10, "minute": 2}
